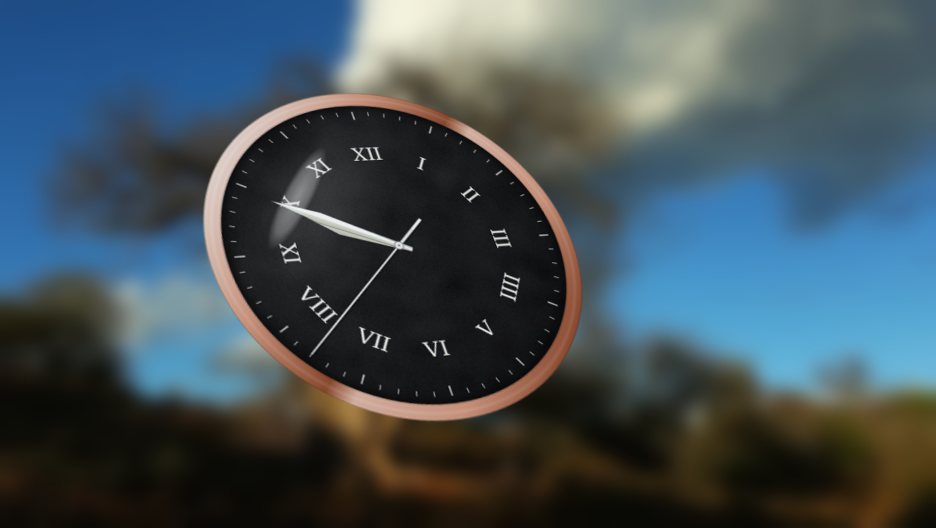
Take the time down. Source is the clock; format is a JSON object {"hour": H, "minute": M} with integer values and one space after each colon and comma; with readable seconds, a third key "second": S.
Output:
{"hour": 9, "minute": 49, "second": 38}
